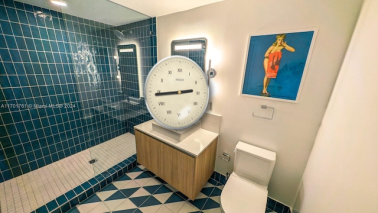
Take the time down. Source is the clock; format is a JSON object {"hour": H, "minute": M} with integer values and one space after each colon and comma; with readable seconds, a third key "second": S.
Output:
{"hour": 2, "minute": 44}
